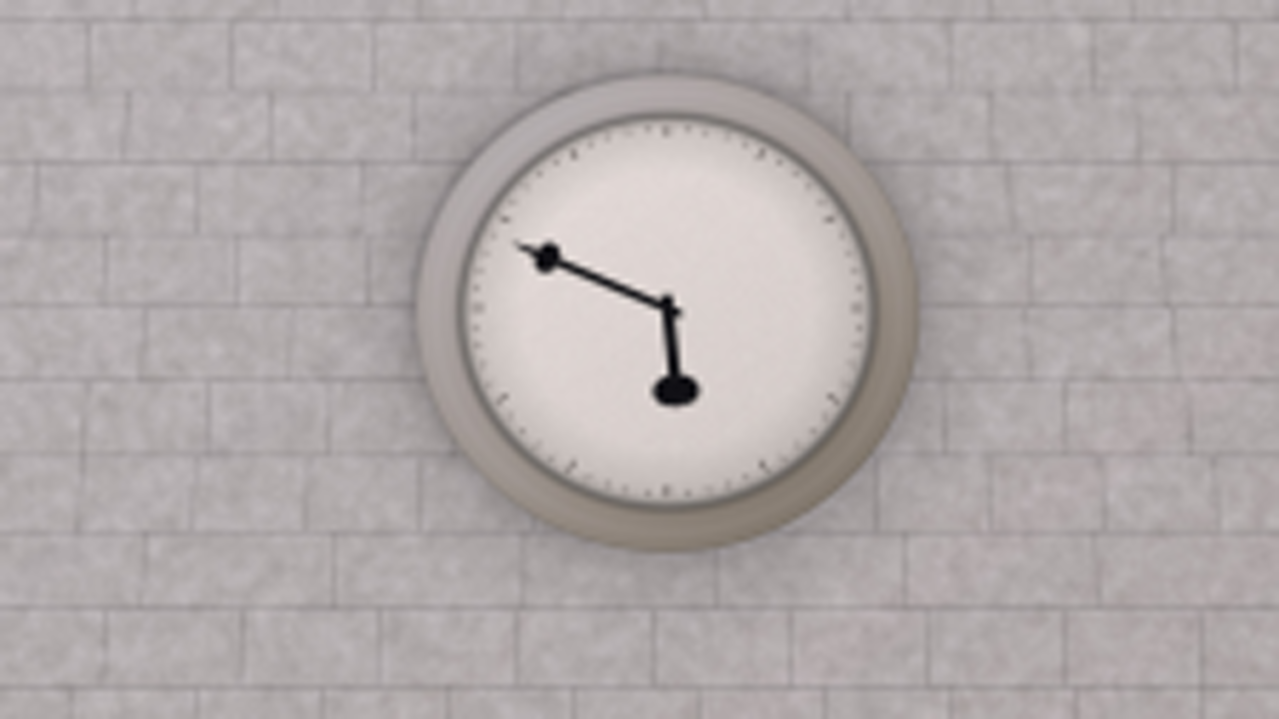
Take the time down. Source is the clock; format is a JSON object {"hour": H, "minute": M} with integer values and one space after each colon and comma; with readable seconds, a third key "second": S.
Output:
{"hour": 5, "minute": 49}
